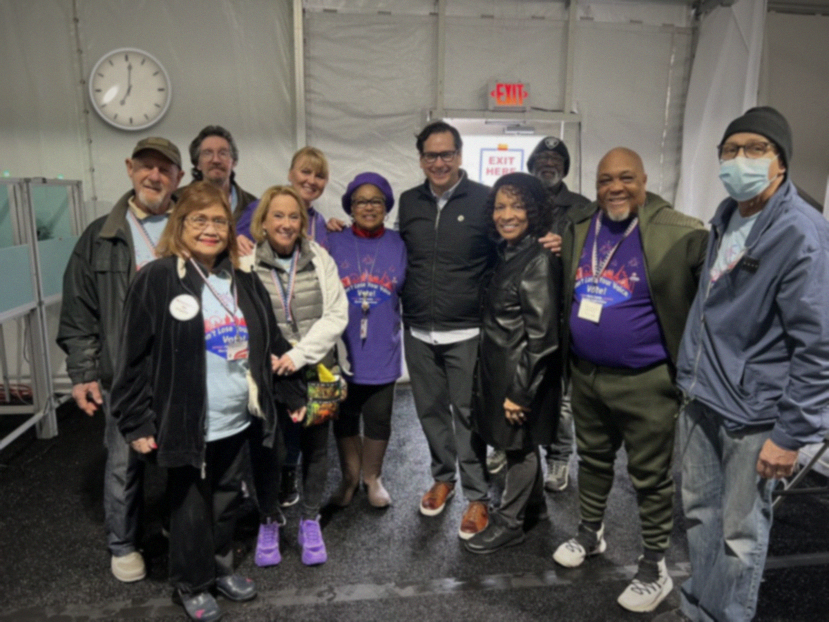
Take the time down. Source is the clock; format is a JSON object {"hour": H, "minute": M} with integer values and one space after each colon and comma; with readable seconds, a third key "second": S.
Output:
{"hour": 7, "minute": 1}
